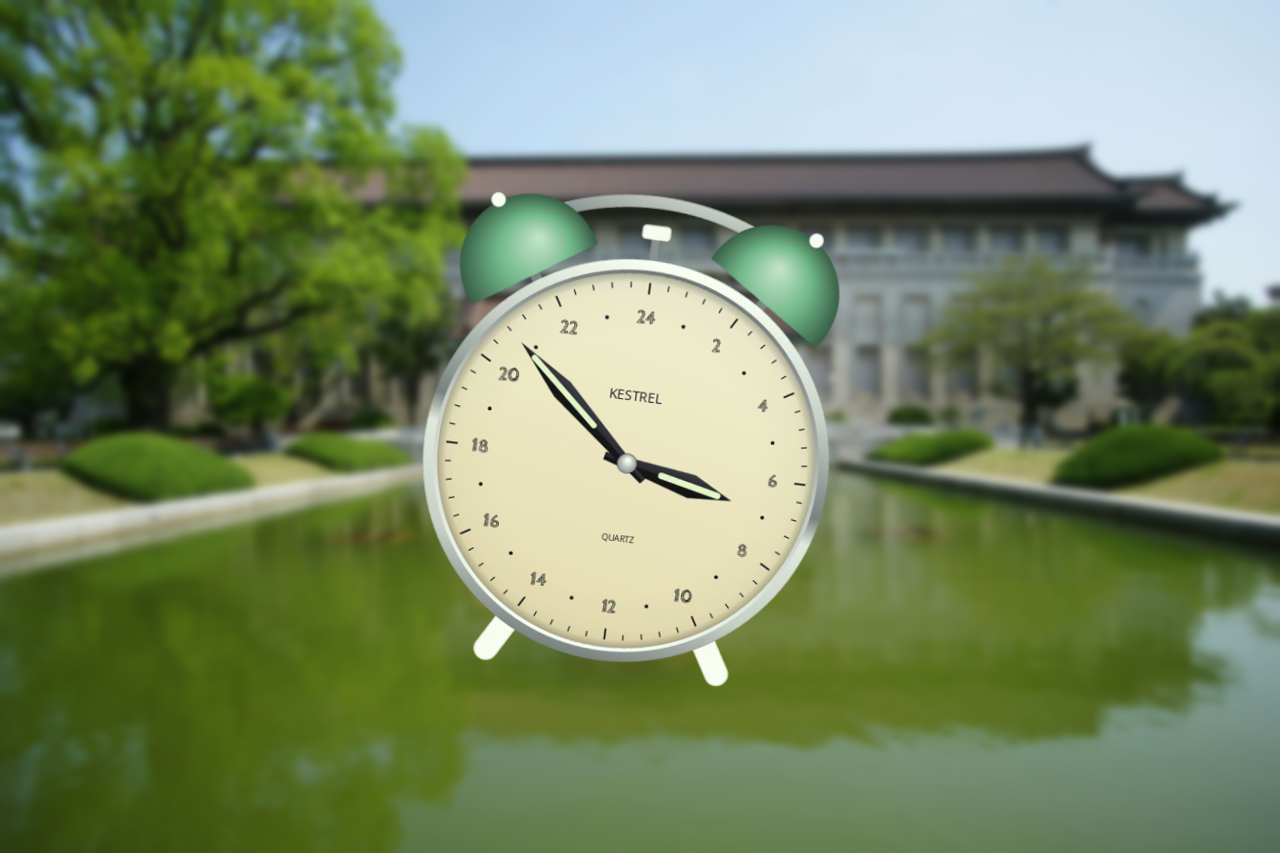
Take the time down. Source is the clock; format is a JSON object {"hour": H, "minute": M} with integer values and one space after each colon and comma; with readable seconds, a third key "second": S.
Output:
{"hour": 6, "minute": 52}
